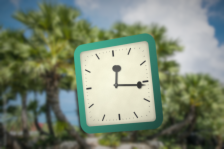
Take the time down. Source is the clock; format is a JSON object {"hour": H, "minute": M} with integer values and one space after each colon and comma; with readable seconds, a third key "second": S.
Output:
{"hour": 12, "minute": 16}
